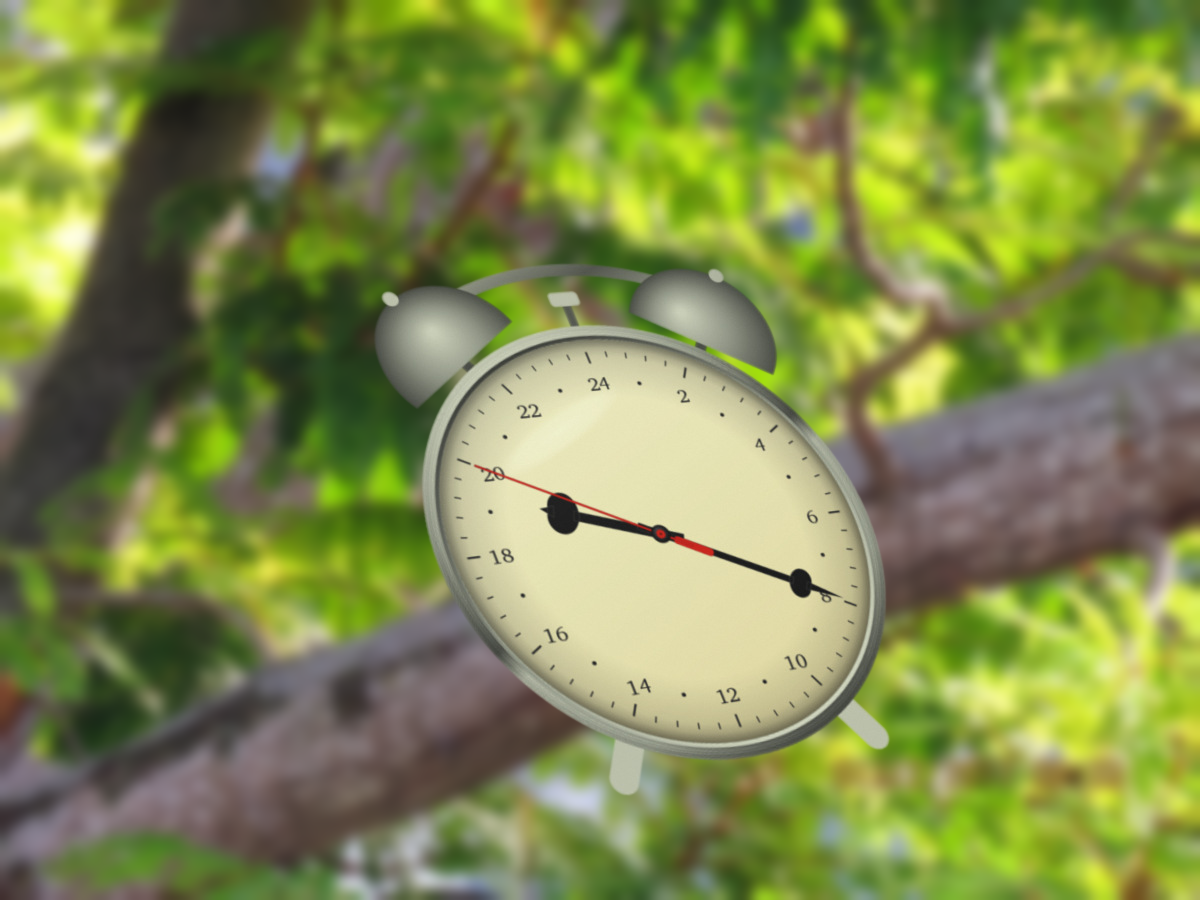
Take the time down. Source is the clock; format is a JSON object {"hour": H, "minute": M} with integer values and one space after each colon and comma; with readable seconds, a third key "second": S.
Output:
{"hour": 19, "minute": 19, "second": 50}
